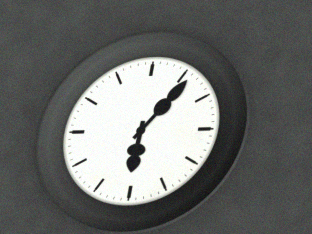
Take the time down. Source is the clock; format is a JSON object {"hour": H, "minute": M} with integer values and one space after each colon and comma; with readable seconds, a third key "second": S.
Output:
{"hour": 6, "minute": 6}
